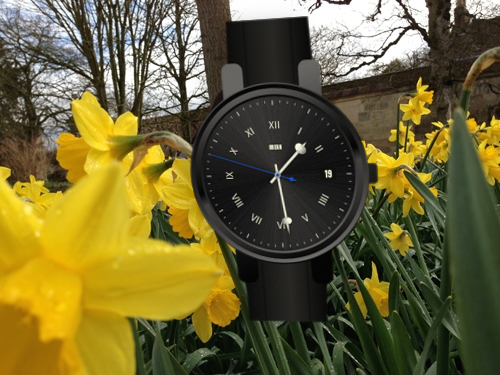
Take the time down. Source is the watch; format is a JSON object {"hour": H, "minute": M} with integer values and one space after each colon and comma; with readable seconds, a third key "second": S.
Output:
{"hour": 1, "minute": 28, "second": 48}
